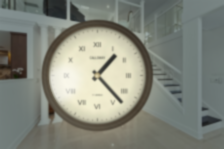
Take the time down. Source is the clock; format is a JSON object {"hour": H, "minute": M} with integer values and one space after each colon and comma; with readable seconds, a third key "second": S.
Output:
{"hour": 1, "minute": 23}
